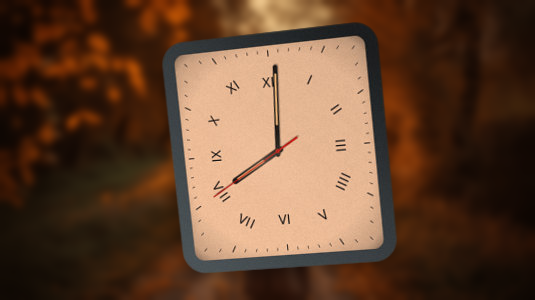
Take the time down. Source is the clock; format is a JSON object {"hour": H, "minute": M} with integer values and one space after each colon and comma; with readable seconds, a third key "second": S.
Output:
{"hour": 8, "minute": 0, "second": 40}
